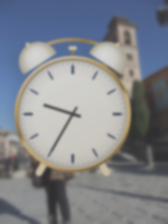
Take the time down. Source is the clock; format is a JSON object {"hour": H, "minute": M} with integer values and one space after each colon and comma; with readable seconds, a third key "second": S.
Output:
{"hour": 9, "minute": 35}
